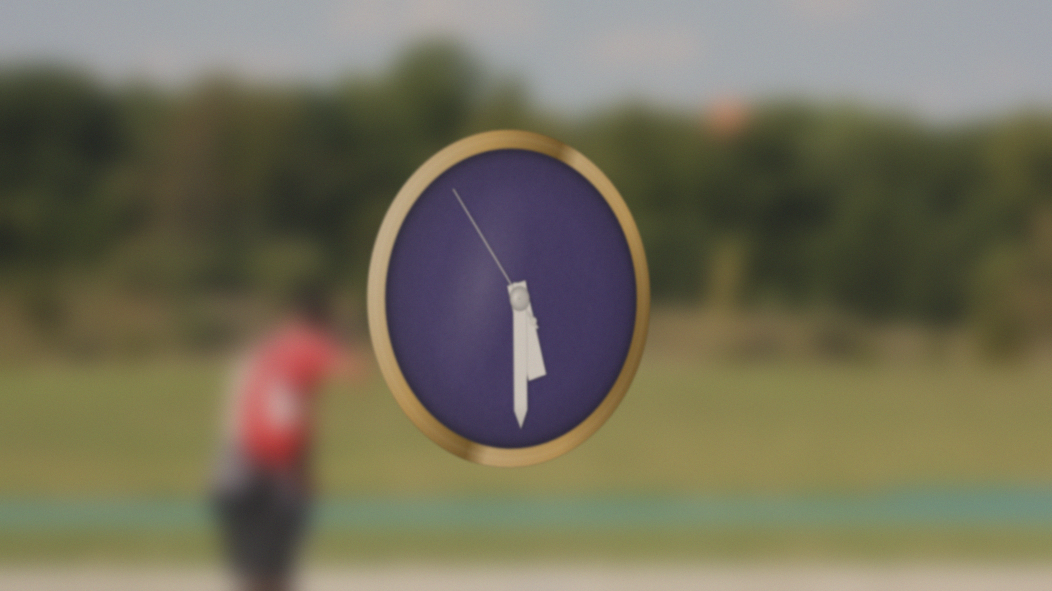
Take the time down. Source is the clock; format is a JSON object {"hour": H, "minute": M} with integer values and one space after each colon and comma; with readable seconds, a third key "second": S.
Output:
{"hour": 5, "minute": 29, "second": 54}
